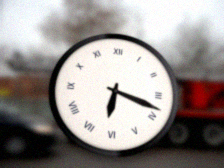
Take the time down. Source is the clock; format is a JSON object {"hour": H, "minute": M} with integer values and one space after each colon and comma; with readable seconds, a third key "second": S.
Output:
{"hour": 6, "minute": 18}
